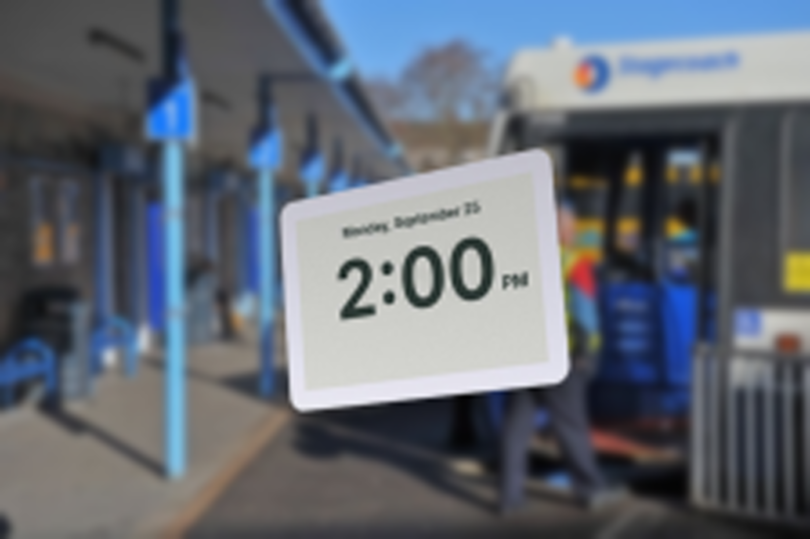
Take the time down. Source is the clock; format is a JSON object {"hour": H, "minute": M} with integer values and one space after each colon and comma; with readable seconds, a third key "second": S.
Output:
{"hour": 2, "minute": 0}
